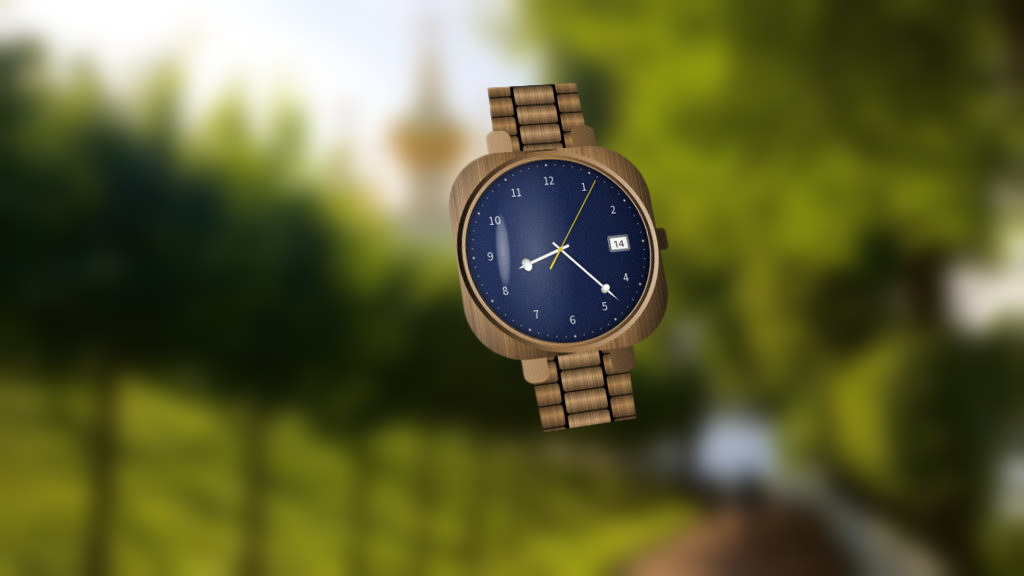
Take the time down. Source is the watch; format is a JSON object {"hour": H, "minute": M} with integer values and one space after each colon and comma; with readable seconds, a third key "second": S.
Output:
{"hour": 8, "minute": 23, "second": 6}
